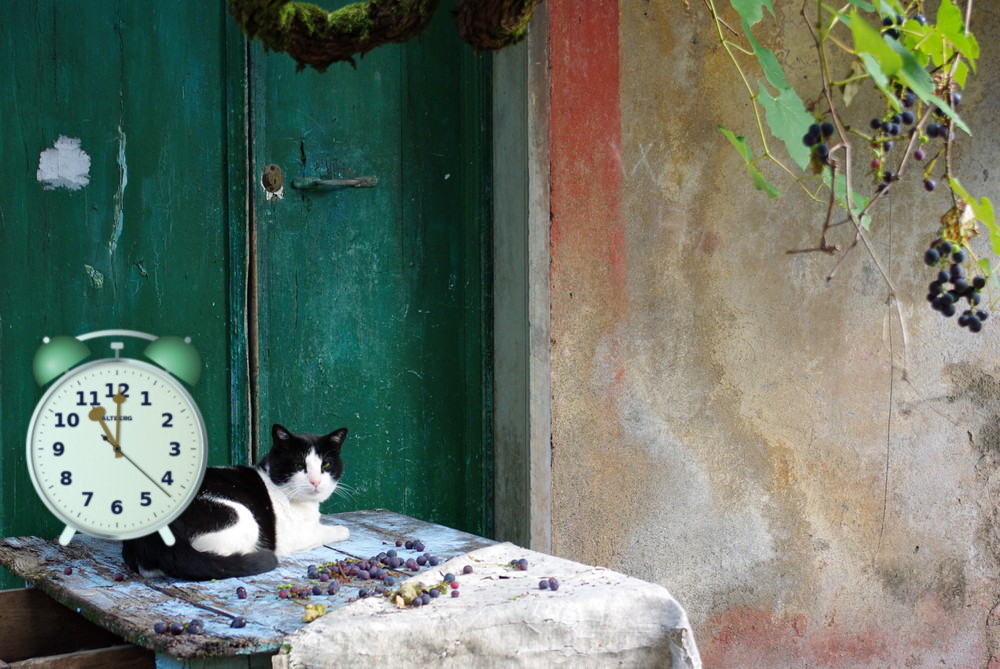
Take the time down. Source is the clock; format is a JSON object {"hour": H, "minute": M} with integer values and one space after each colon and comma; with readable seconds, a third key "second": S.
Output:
{"hour": 11, "minute": 0, "second": 22}
